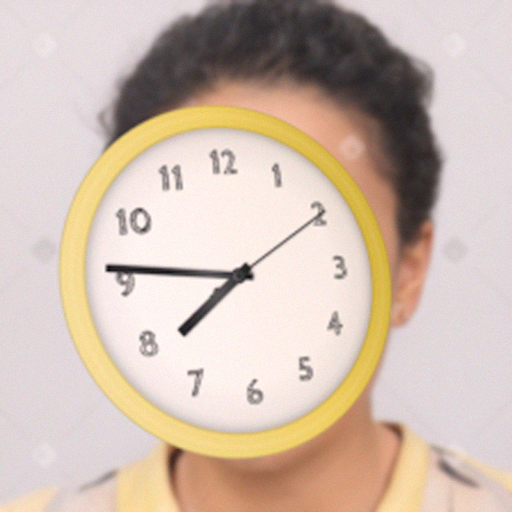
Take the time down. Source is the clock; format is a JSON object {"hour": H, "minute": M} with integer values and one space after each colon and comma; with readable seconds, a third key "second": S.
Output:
{"hour": 7, "minute": 46, "second": 10}
